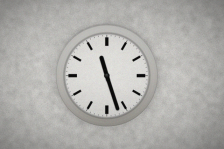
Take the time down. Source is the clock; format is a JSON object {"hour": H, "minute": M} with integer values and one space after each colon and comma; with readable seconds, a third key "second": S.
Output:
{"hour": 11, "minute": 27}
